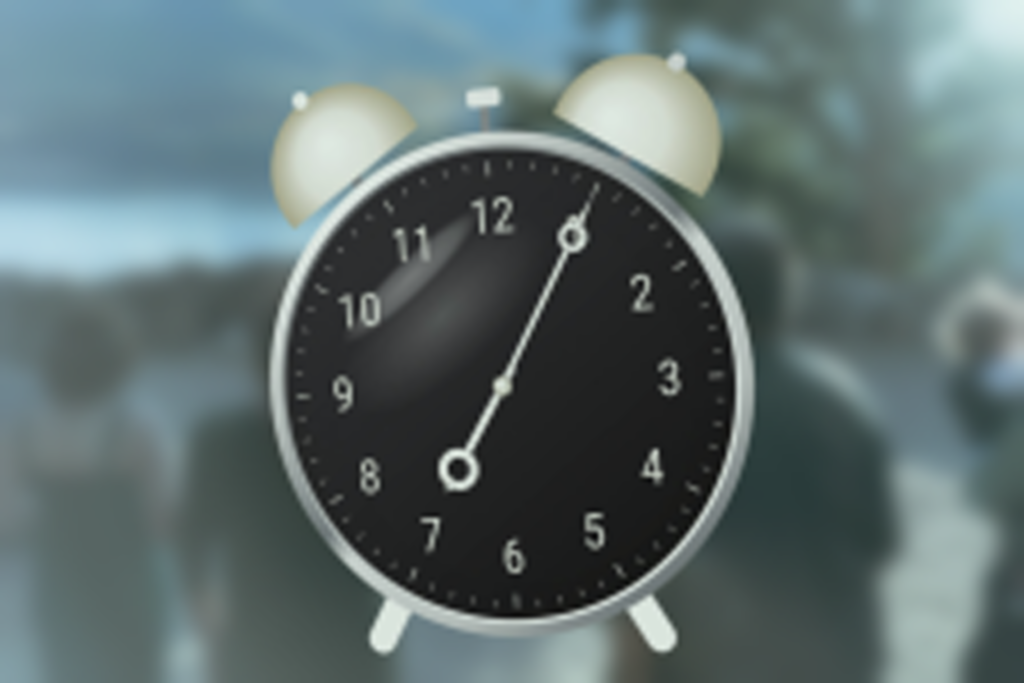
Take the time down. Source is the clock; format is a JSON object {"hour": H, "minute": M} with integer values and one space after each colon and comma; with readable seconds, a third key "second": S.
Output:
{"hour": 7, "minute": 5}
